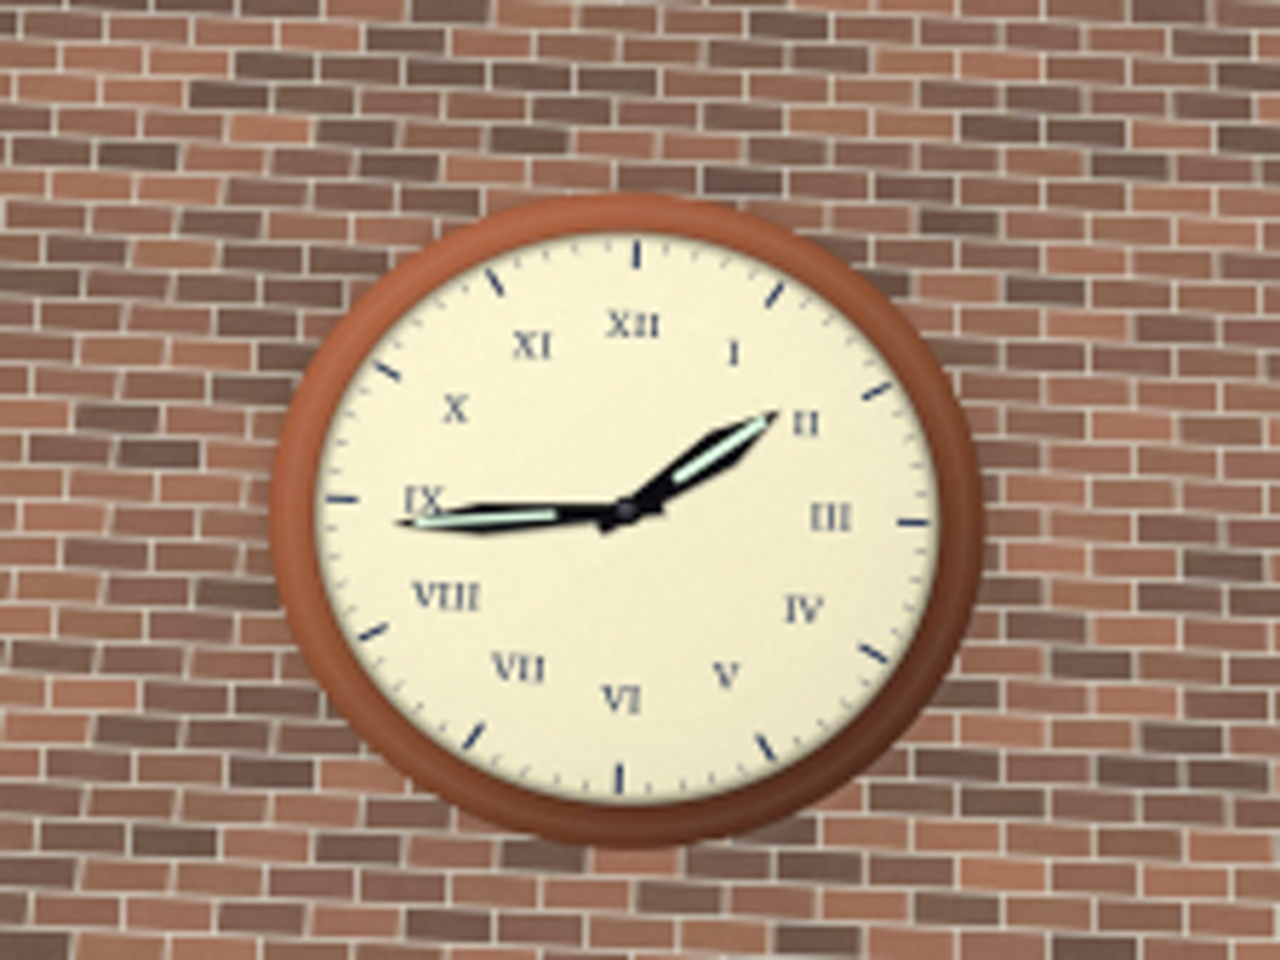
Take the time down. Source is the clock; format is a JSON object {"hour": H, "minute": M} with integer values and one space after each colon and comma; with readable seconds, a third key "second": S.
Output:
{"hour": 1, "minute": 44}
